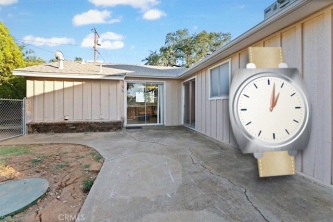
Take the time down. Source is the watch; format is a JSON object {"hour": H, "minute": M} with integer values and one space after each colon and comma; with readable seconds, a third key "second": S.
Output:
{"hour": 1, "minute": 2}
